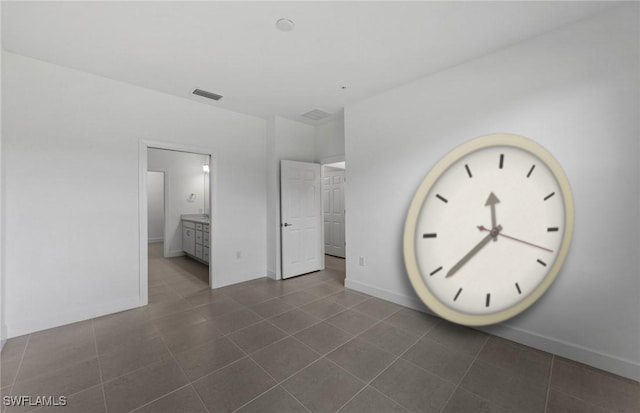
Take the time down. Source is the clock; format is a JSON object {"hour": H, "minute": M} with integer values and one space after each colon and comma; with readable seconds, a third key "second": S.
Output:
{"hour": 11, "minute": 38, "second": 18}
